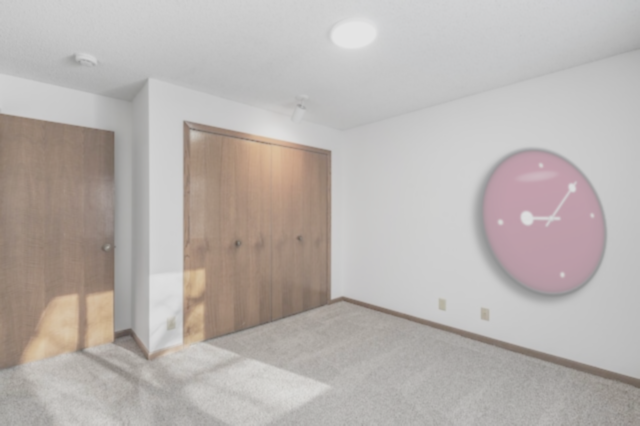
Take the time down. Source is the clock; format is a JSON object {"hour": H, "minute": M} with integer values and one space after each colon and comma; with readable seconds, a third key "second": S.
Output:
{"hour": 9, "minute": 8}
